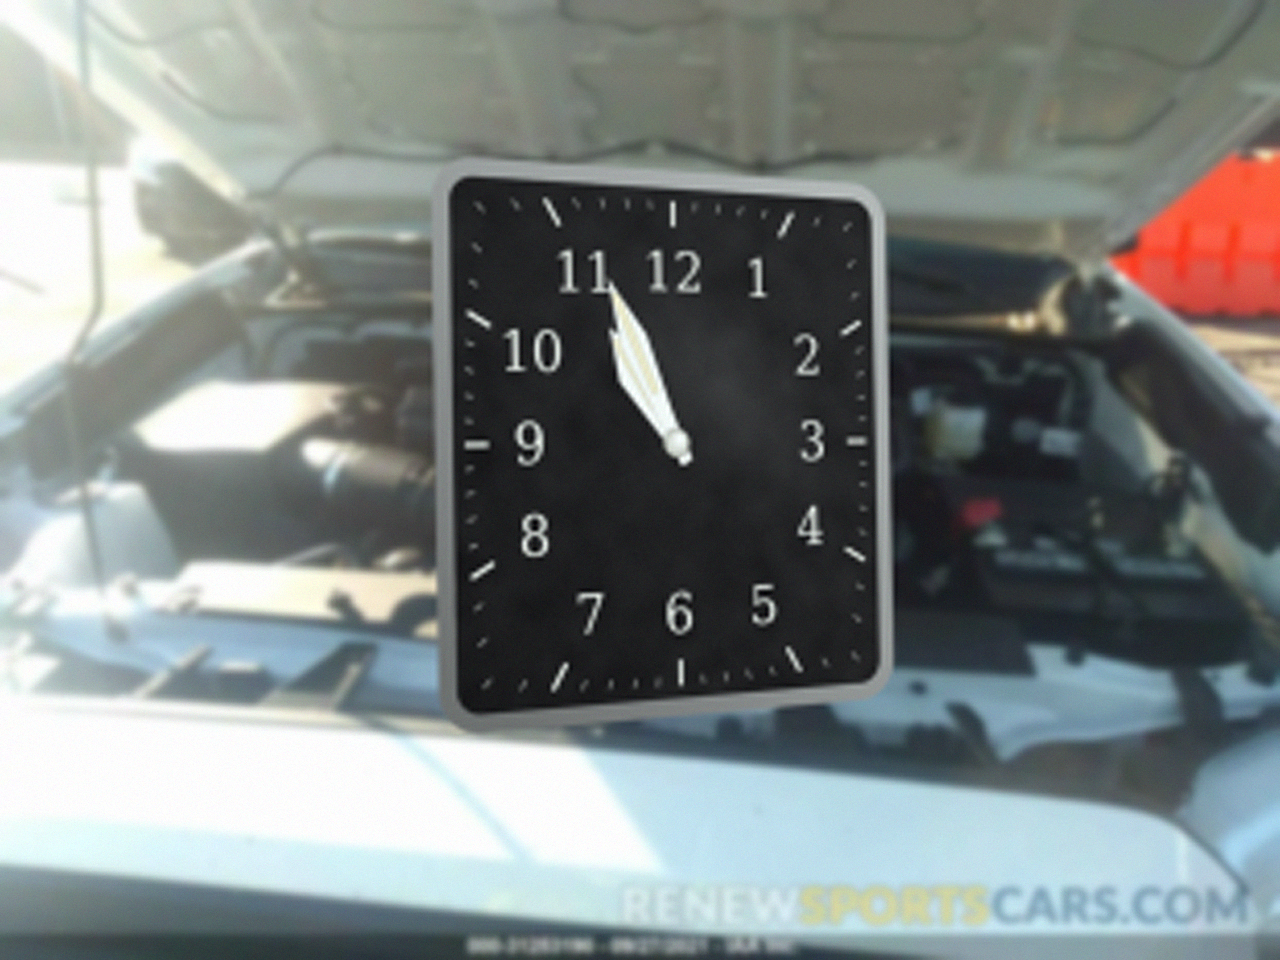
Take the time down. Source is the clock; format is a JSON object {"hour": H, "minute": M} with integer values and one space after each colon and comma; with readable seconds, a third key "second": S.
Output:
{"hour": 10, "minute": 56}
